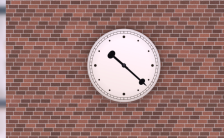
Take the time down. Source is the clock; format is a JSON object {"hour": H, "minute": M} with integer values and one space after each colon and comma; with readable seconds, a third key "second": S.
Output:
{"hour": 10, "minute": 22}
